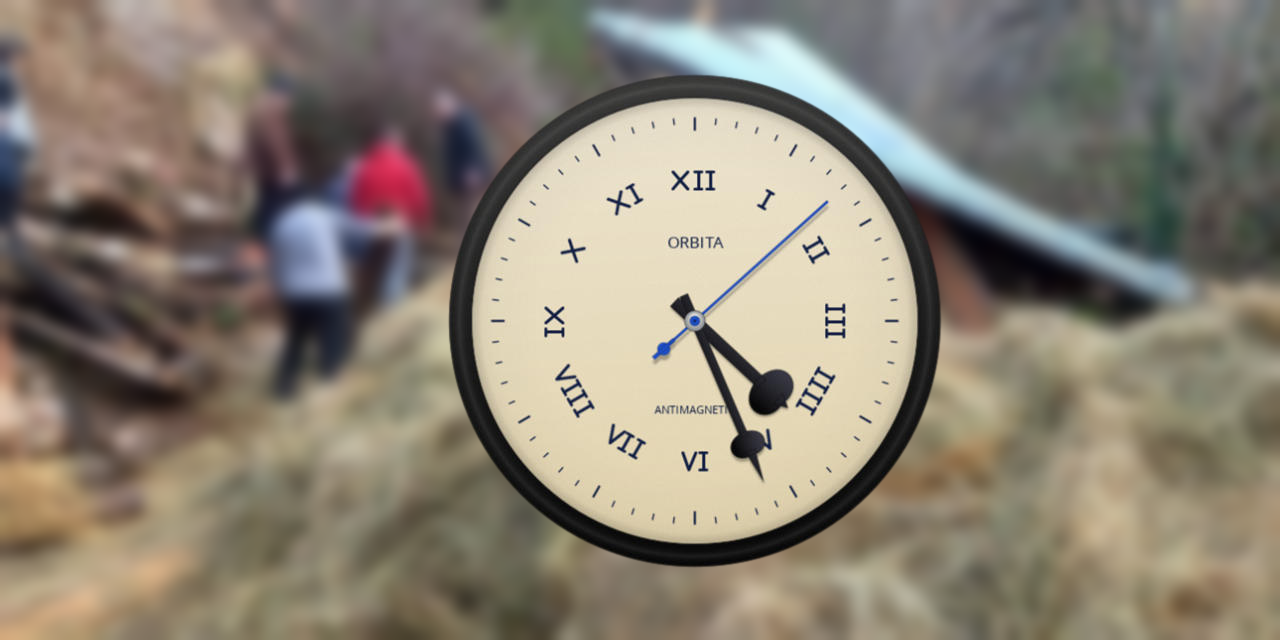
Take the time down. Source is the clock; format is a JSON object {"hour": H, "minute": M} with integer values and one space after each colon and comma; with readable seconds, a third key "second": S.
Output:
{"hour": 4, "minute": 26, "second": 8}
